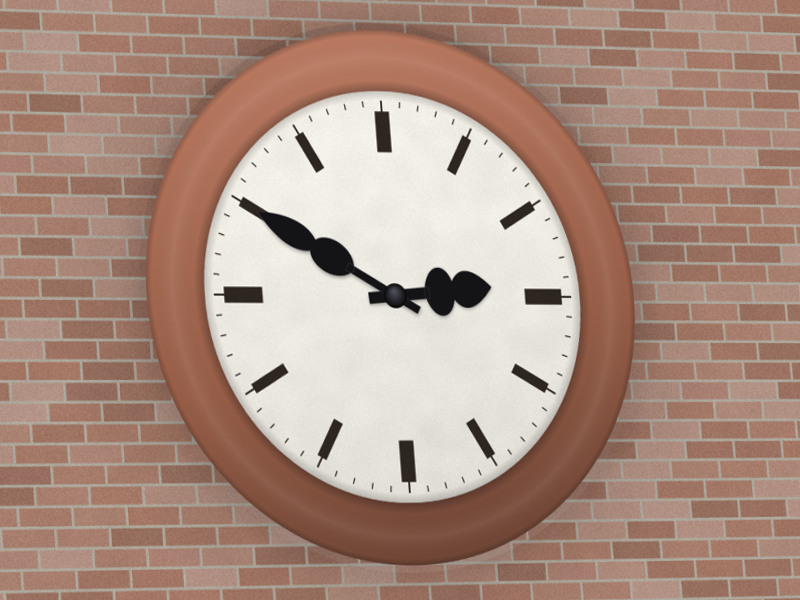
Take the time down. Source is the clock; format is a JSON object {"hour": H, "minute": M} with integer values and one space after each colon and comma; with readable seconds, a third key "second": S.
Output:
{"hour": 2, "minute": 50}
